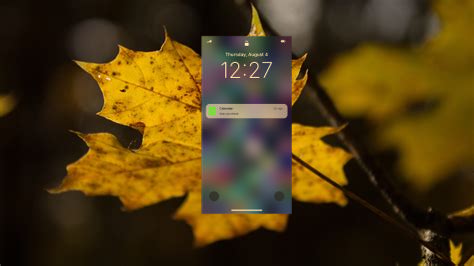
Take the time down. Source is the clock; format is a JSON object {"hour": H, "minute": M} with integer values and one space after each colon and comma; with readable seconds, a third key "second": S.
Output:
{"hour": 12, "minute": 27}
